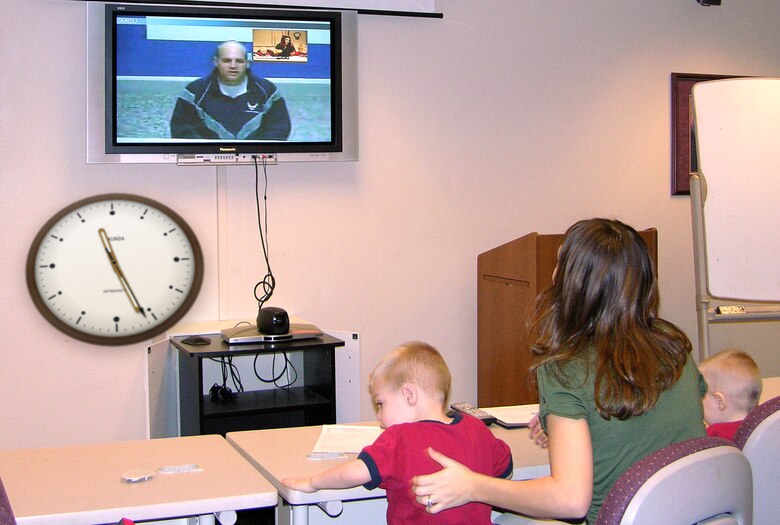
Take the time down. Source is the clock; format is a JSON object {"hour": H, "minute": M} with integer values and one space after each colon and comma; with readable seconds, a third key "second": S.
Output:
{"hour": 11, "minute": 26, "second": 26}
